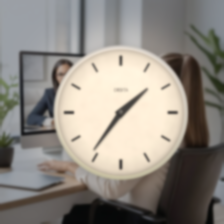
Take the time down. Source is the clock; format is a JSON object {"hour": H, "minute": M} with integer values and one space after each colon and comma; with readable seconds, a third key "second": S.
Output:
{"hour": 1, "minute": 36}
